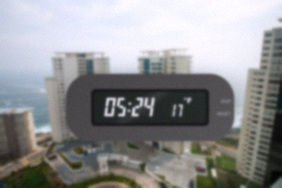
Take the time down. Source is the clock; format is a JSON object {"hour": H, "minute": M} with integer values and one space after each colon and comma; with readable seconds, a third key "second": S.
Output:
{"hour": 5, "minute": 24}
